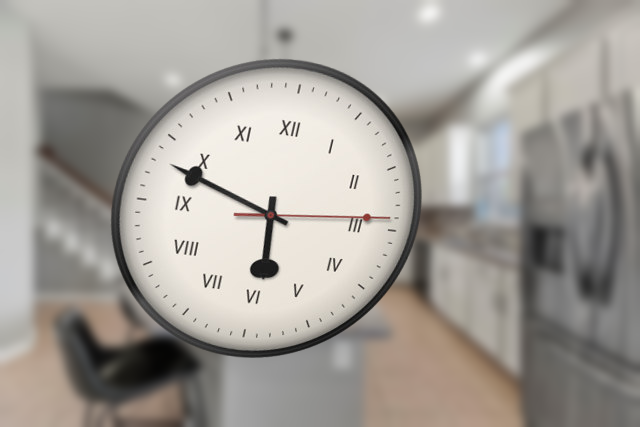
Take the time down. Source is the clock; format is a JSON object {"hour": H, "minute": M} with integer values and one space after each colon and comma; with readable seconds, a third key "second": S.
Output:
{"hour": 5, "minute": 48, "second": 14}
